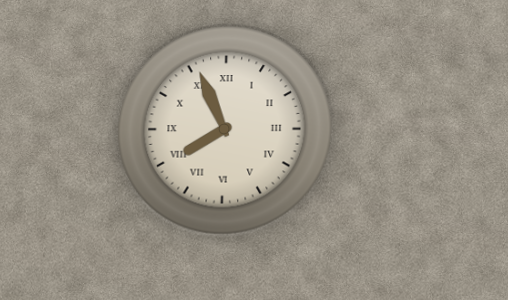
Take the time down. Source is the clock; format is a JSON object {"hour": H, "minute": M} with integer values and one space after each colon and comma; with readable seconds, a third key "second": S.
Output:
{"hour": 7, "minute": 56}
